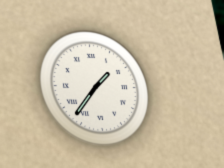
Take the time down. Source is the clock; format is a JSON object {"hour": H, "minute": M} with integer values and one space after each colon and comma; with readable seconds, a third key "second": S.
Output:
{"hour": 1, "minute": 37}
